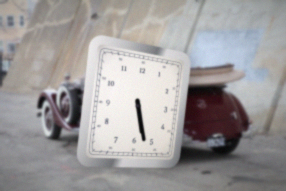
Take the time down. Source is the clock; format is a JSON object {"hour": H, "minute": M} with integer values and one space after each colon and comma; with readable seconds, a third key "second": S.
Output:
{"hour": 5, "minute": 27}
